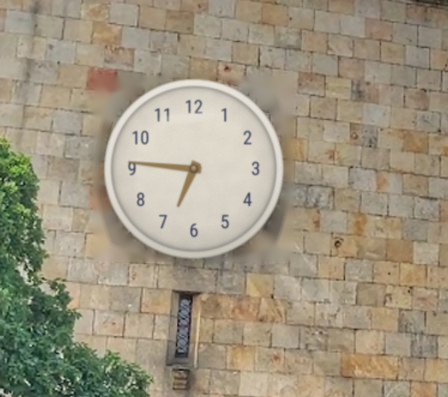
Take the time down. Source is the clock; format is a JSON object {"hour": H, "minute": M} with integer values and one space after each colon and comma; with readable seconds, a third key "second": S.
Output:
{"hour": 6, "minute": 46}
